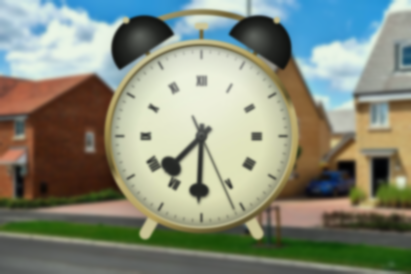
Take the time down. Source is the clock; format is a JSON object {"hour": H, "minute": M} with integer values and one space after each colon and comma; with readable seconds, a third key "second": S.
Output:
{"hour": 7, "minute": 30, "second": 26}
